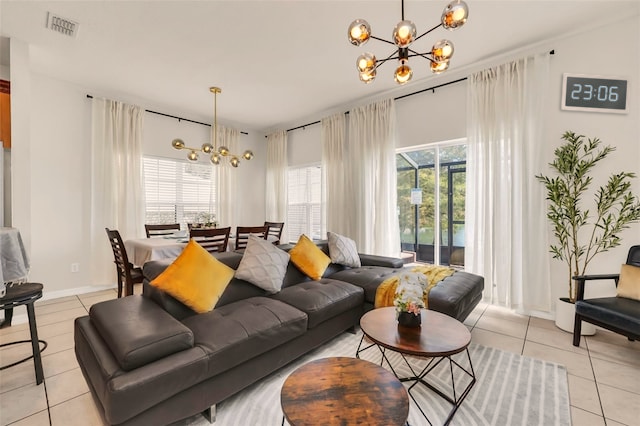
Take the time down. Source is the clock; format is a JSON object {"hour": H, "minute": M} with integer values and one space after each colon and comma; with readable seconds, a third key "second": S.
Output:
{"hour": 23, "minute": 6}
